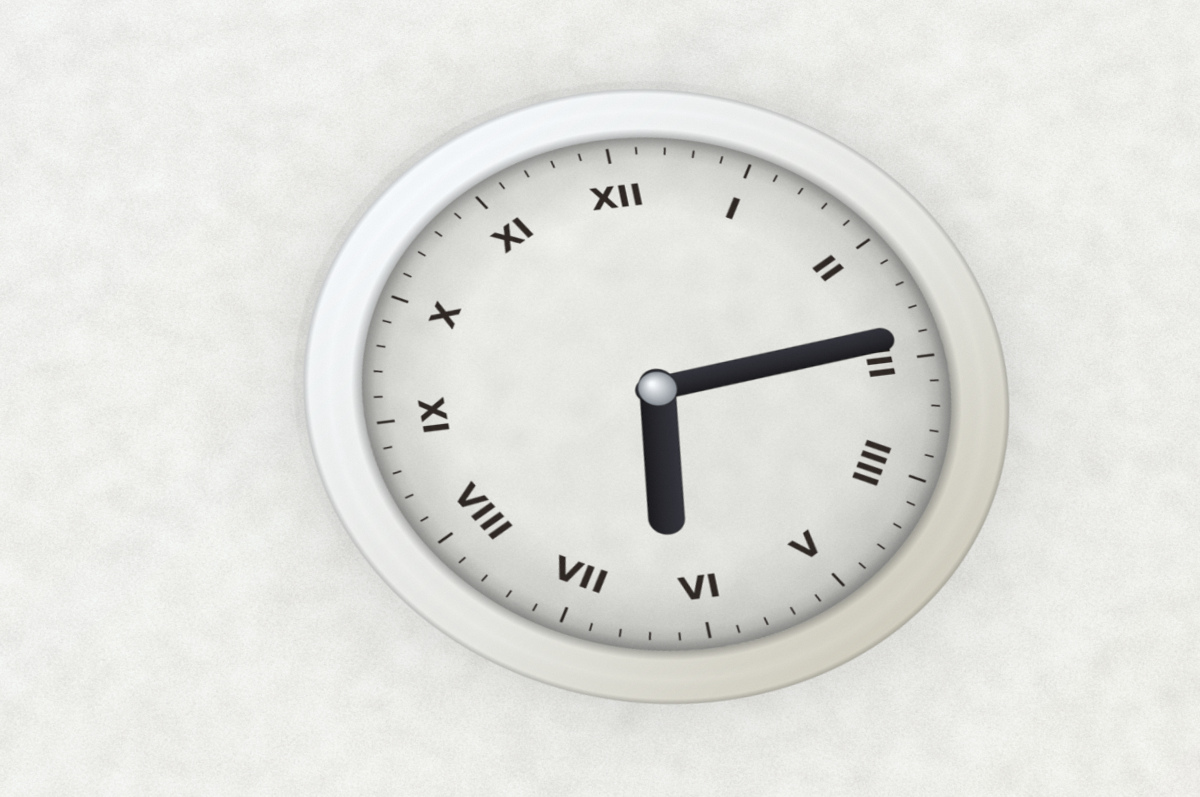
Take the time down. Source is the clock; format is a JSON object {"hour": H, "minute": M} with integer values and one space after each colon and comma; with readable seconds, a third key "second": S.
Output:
{"hour": 6, "minute": 14}
